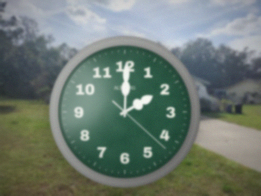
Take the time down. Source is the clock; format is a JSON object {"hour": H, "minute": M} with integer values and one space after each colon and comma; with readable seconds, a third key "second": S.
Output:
{"hour": 2, "minute": 0, "second": 22}
